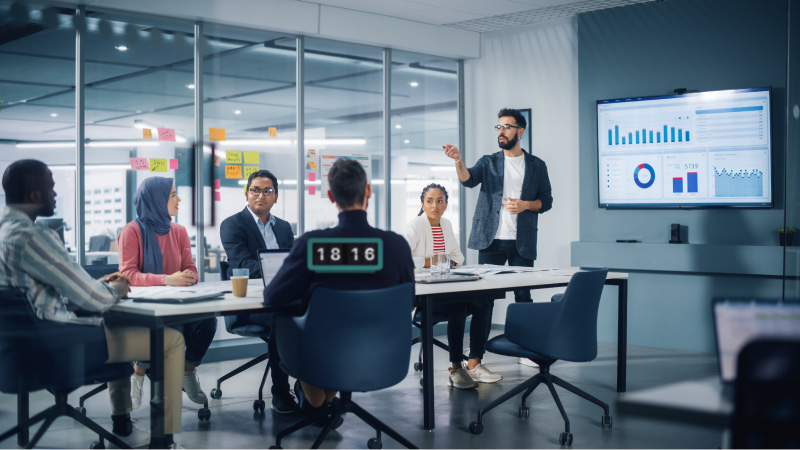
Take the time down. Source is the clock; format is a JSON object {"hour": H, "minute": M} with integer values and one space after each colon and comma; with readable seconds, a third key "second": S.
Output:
{"hour": 18, "minute": 16}
